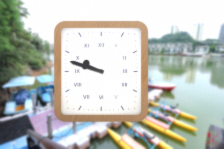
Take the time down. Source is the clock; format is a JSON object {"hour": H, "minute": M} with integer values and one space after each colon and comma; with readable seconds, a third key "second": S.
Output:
{"hour": 9, "minute": 48}
